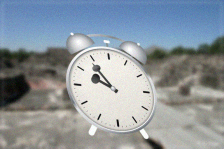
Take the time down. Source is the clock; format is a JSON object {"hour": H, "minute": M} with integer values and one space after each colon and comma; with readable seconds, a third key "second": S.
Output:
{"hour": 9, "minute": 54}
